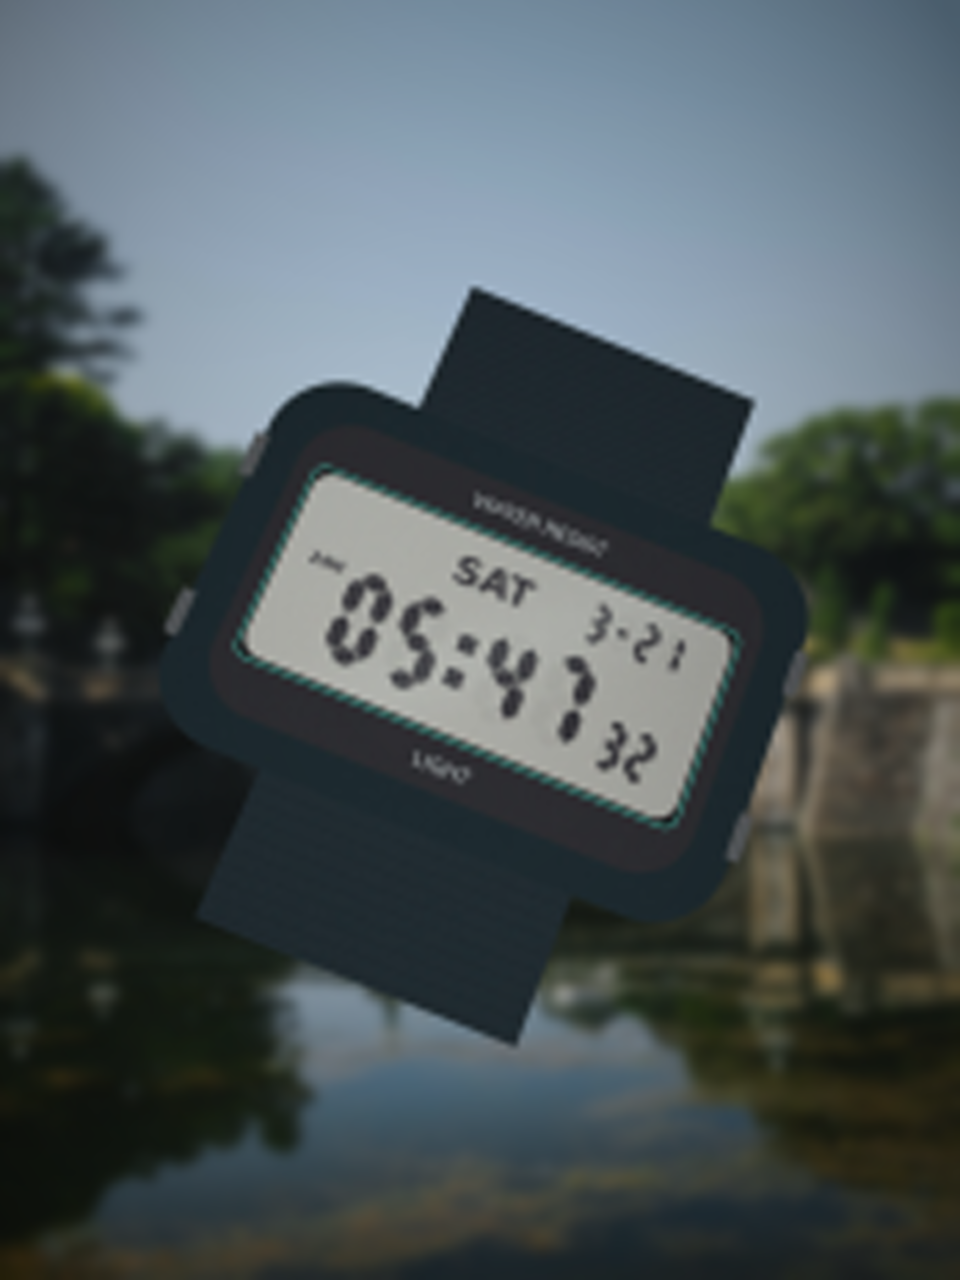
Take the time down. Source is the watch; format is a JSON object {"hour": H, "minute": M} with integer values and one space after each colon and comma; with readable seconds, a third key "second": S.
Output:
{"hour": 5, "minute": 47, "second": 32}
